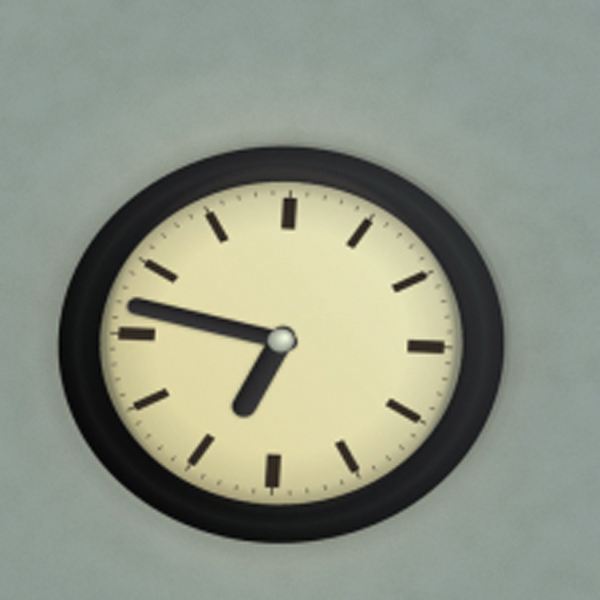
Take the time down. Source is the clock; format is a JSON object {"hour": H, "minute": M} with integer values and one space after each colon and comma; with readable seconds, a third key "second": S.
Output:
{"hour": 6, "minute": 47}
